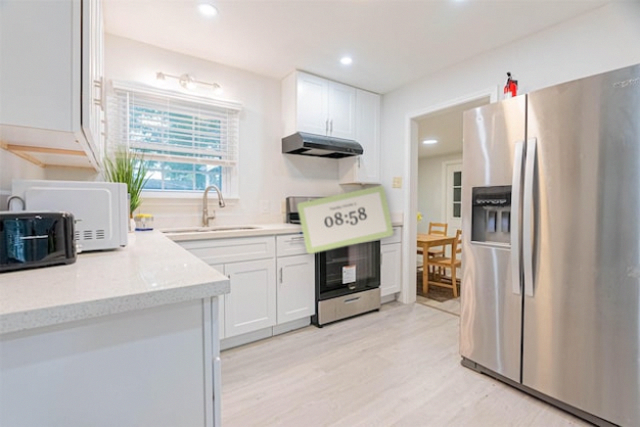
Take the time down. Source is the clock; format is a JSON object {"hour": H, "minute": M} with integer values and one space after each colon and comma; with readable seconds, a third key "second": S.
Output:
{"hour": 8, "minute": 58}
